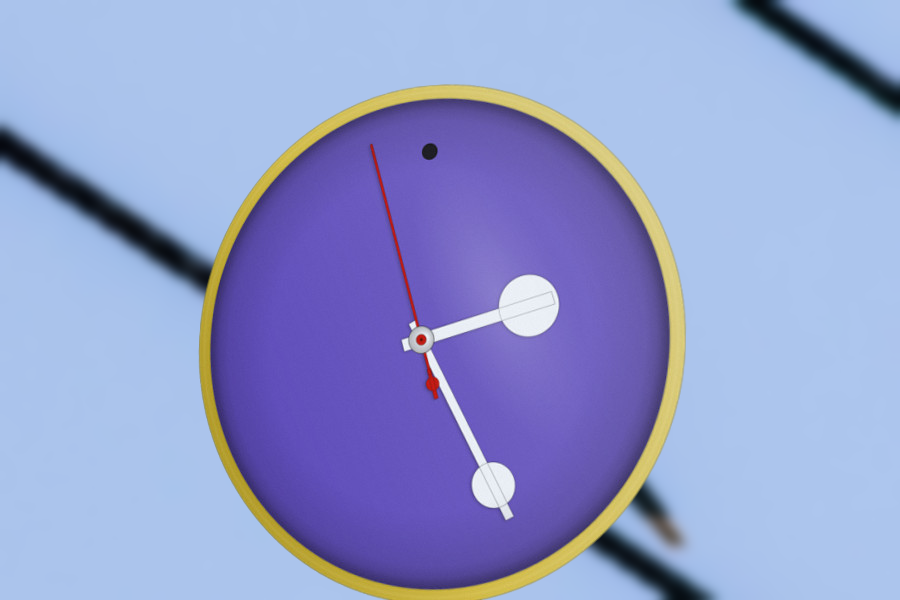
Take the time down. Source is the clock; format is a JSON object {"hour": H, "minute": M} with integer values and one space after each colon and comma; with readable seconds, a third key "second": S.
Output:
{"hour": 2, "minute": 24, "second": 57}
